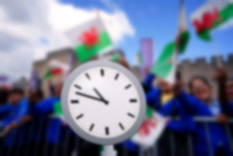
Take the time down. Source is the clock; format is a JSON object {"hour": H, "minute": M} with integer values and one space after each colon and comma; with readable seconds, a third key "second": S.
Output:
{"hour": 10, "minute": 48}
